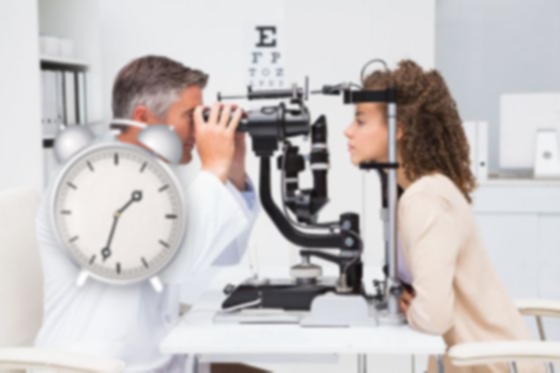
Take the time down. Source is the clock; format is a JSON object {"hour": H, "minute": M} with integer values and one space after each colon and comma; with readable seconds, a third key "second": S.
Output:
{"hour": 1, "minute": 33}
